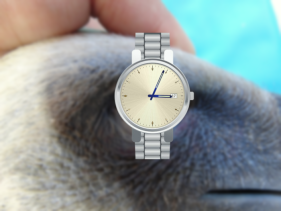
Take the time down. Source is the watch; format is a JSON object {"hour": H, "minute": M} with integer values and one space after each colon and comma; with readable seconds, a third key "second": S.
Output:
{"hour": 3, "minute": 4}
